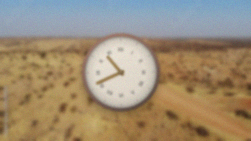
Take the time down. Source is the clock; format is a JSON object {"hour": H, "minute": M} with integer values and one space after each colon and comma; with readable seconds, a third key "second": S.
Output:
{"hour": 10, "minute": 41}
